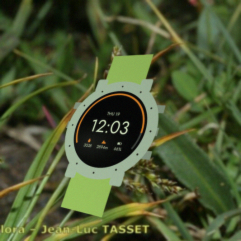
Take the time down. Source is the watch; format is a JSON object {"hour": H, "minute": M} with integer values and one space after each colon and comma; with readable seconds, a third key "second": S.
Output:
{"hour": 12, "minute": 3}
